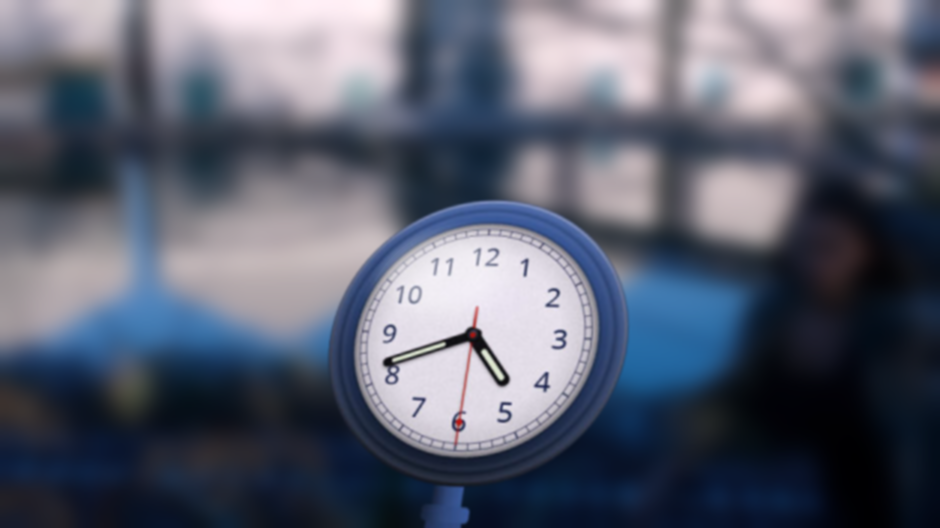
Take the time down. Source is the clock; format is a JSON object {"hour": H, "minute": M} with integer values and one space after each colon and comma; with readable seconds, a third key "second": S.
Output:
{"hour": 4, "minute": 41, "second": 30}
